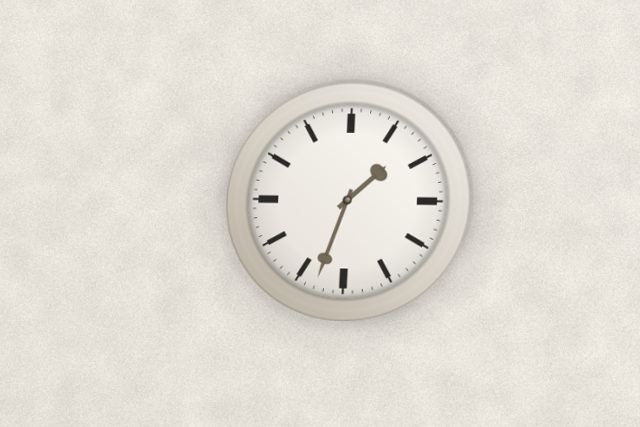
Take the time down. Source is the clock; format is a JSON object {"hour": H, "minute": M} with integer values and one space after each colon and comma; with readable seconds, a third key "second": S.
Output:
{"hour": 1, "minute": 33}
